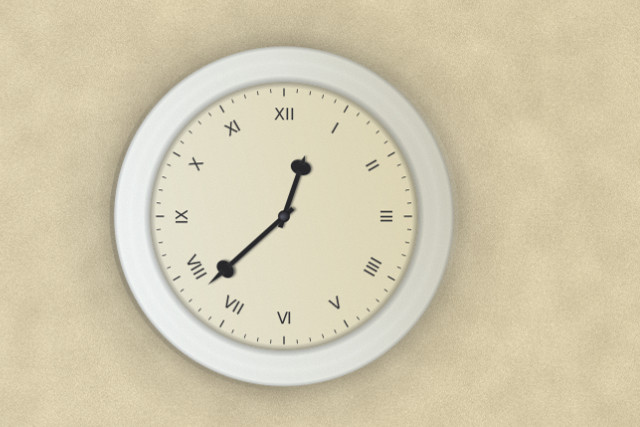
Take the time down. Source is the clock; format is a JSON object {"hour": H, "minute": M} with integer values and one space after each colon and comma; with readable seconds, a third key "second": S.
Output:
{"hour": 12, "minute": 38}
